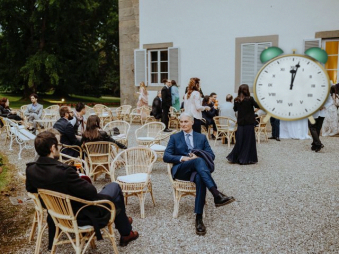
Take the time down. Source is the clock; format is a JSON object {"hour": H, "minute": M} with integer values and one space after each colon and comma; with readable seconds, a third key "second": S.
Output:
{"hour": 12, "minute": 2}
